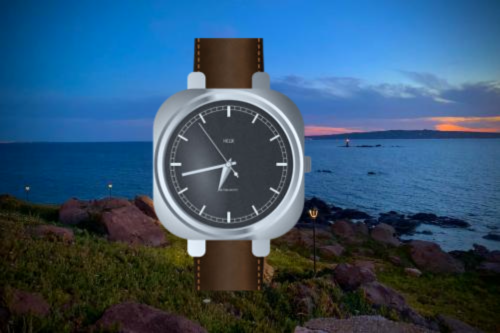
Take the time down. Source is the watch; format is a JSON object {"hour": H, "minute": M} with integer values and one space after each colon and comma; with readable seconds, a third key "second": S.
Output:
{"hour": 6, "minute": 42, "second": 54}
